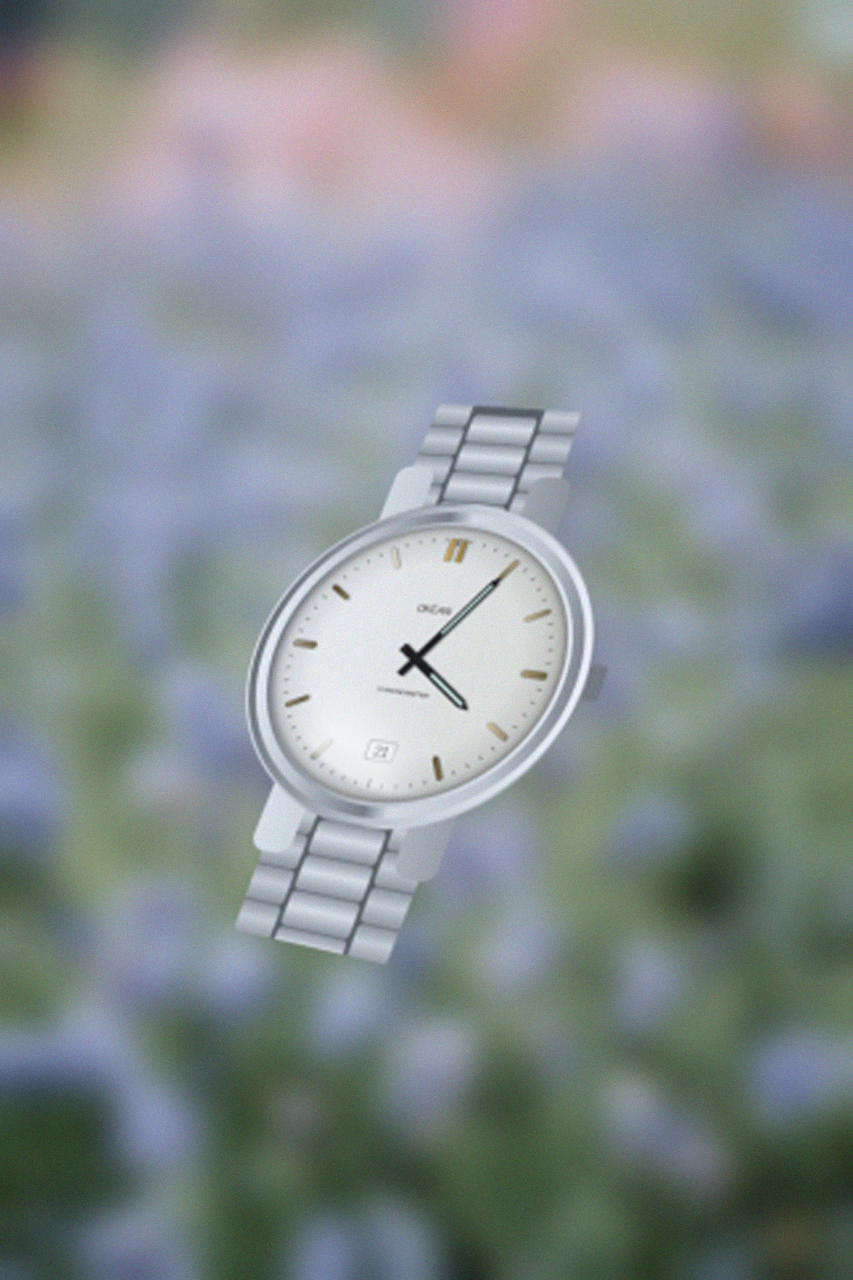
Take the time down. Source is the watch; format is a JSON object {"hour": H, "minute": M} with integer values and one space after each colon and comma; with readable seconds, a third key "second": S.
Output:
{"hour": 4, "minute": 5}
